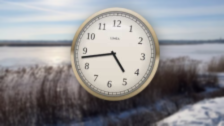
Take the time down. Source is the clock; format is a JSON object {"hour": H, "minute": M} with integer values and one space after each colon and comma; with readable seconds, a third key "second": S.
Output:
{"hour": 4, "minute": 43}
